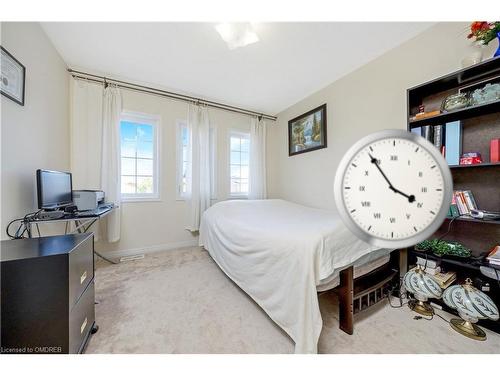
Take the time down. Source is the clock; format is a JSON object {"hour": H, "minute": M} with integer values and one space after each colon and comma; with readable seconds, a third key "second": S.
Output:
{"hour": 3, "minute": 54}
